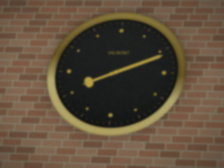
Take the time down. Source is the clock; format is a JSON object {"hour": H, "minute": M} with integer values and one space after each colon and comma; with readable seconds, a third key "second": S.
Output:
{"hour": 8, "minute": 11}
